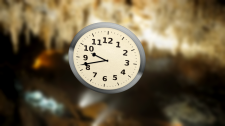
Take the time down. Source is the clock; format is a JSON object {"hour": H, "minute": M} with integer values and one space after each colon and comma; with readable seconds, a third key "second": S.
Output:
{"hour": 9, "minute": 42}
